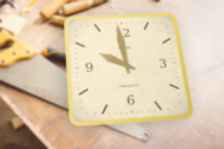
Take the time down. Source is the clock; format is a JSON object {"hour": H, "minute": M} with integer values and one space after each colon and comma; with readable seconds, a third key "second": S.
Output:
{"hour": 9, "minute": 59}
